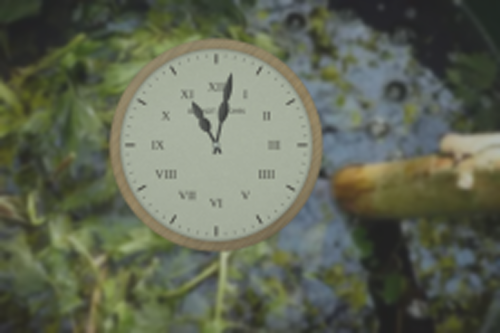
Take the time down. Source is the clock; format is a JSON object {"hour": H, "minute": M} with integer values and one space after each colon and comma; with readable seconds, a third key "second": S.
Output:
{"hour": 11, "minute": 2}
